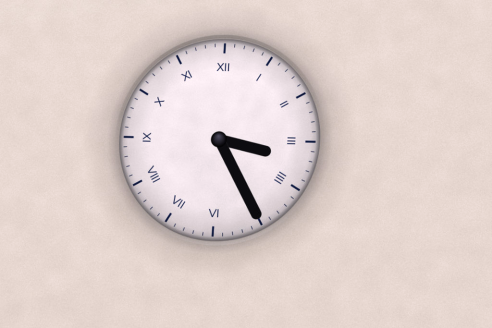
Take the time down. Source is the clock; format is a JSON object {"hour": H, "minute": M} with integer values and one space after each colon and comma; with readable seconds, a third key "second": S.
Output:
{"hour": 3, "minute": 25}
